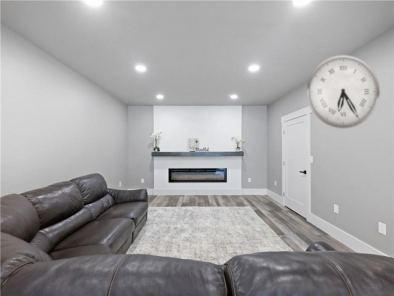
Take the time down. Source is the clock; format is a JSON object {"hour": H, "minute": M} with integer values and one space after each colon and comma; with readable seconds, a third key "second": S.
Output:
{"hour": 6, "minute": 25}
